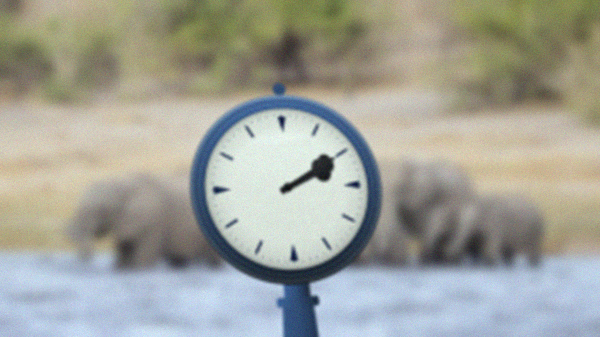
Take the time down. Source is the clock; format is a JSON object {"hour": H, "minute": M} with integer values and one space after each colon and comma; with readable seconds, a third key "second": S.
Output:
{"hour": 2, "minute": 10}
